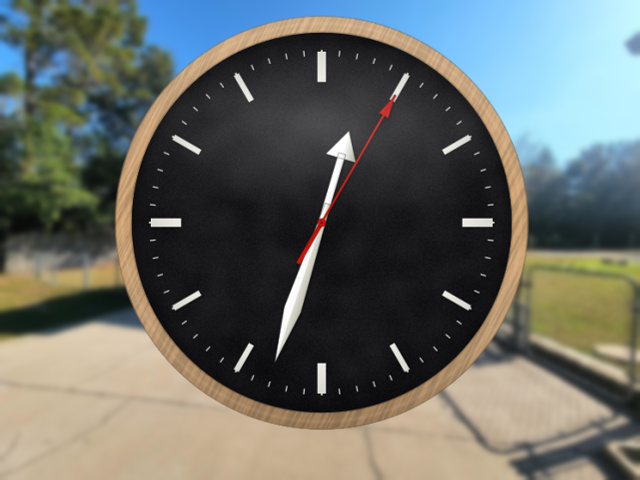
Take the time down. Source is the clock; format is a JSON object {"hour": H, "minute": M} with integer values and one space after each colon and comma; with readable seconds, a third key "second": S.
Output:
{"hour": 12, "minute": 33, "second": 5}
